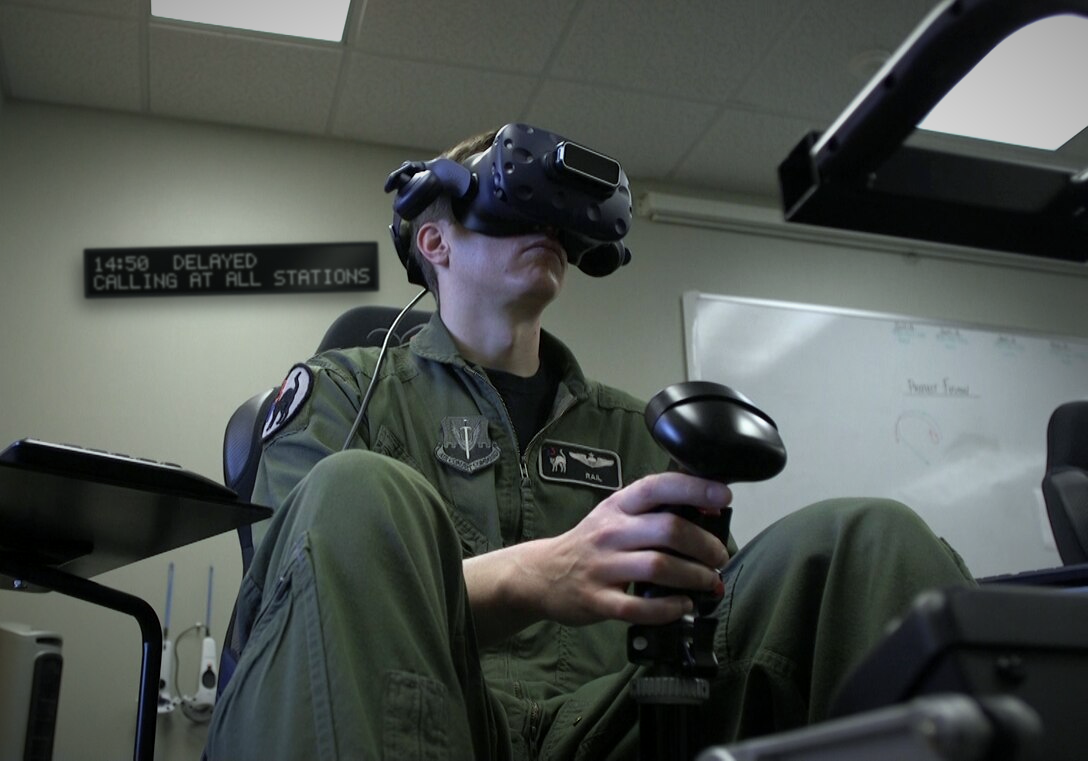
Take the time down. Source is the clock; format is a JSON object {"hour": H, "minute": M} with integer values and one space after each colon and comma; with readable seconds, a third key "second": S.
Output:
{"hour": 14, "minute": 50}
